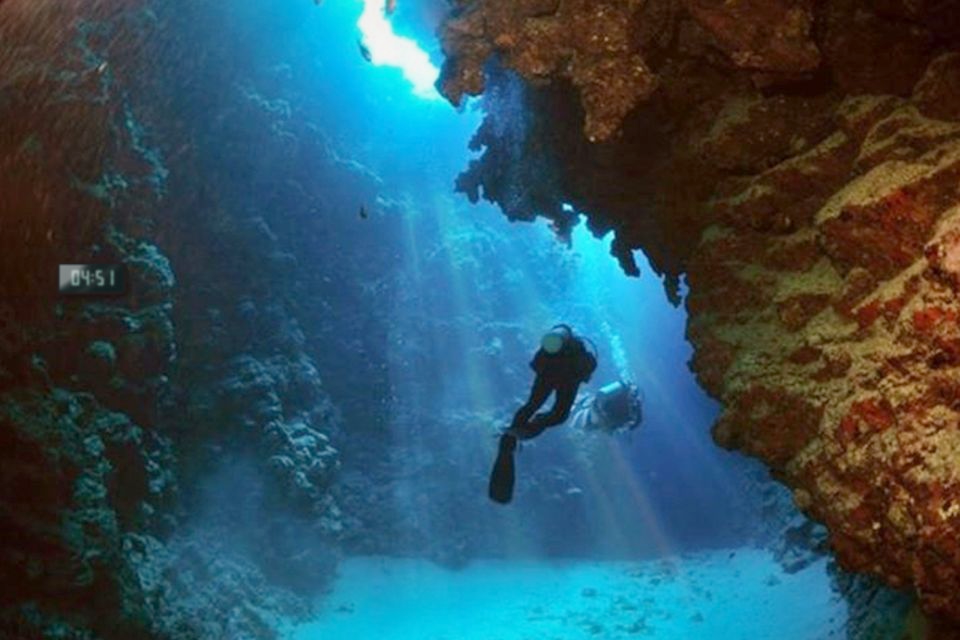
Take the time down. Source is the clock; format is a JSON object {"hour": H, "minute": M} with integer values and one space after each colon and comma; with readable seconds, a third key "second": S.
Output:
{"hour": 4, "minute": 51}
